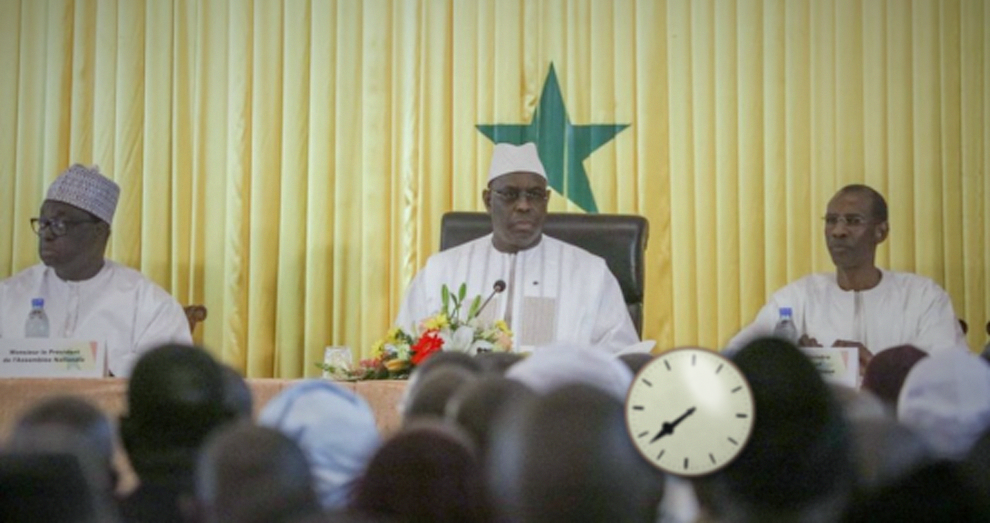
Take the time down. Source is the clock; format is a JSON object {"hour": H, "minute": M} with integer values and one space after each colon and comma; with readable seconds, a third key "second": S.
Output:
{"hour": 7, "minute": 38}
